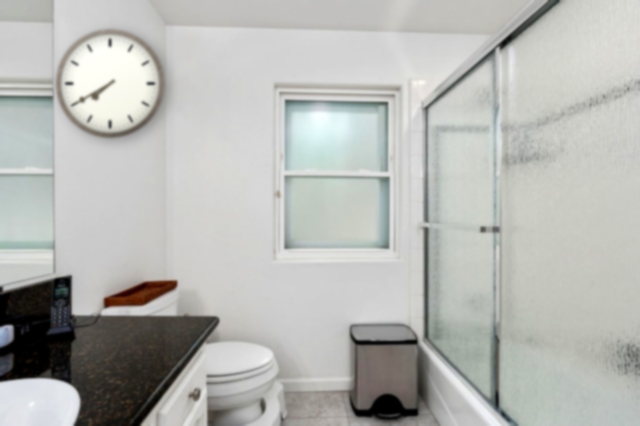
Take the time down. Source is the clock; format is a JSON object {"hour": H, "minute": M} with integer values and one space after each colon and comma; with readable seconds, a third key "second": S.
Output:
{"hour": 7, "minute": 40}
